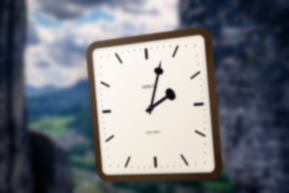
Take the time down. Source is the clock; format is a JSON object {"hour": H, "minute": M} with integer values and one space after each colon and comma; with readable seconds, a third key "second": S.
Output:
{"hour": 2, "minute": 3}
